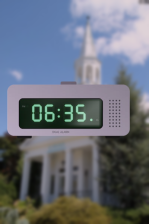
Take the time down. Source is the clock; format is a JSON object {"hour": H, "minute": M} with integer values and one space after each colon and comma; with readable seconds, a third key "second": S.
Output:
{"hour": 6, "minute": 35}
